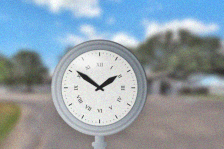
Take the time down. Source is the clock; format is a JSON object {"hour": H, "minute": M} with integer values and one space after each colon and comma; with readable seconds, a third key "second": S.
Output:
{"hour": 1, "minute": 51}
